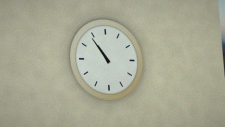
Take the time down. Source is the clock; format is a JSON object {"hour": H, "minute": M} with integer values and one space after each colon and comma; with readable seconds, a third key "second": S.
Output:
{"hour": 10, "minute": 54}
